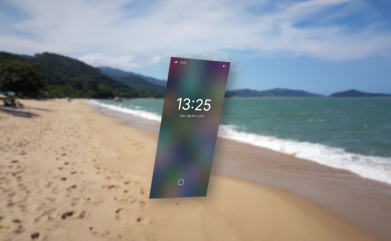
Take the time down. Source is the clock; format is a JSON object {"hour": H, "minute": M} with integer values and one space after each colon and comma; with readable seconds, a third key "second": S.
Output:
{"hour": 13, "minute": 25}
